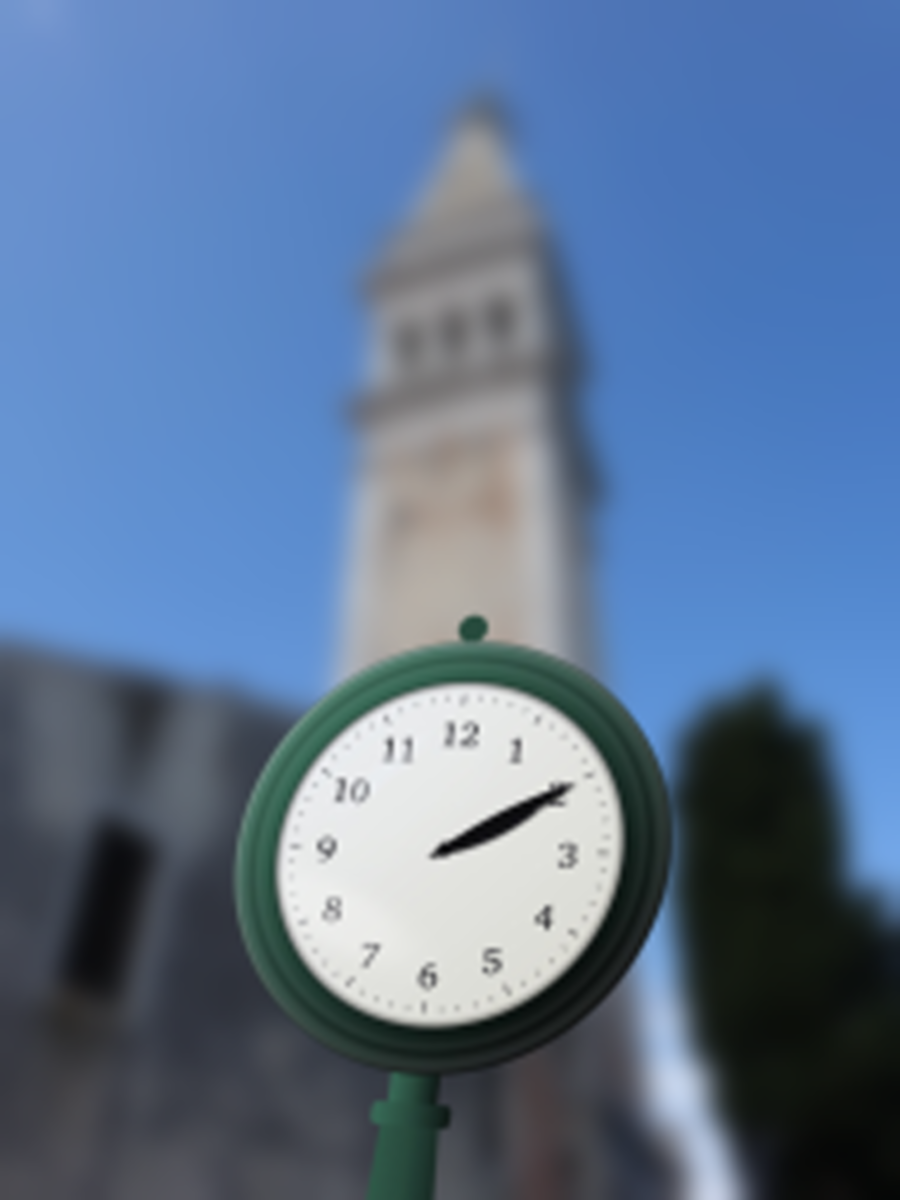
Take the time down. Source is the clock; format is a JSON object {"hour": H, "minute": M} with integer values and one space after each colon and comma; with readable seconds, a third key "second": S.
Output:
{"hour": 2, "minute": 10}
